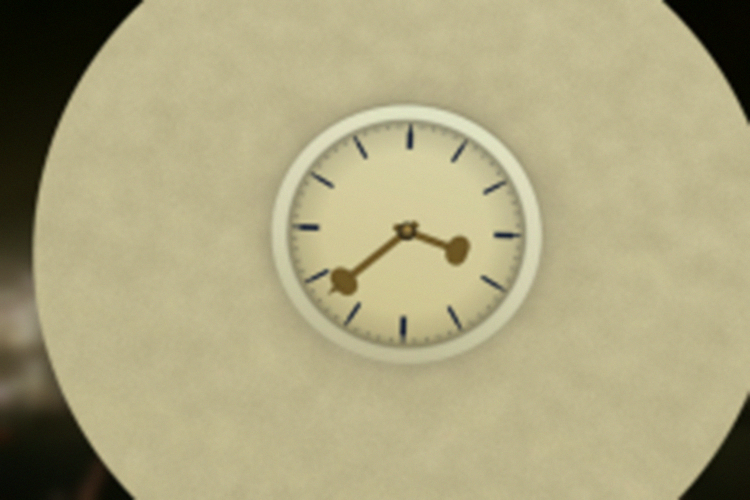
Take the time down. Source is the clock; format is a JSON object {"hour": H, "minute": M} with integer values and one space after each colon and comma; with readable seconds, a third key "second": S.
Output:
{"hour": 3, "minute": 38}
